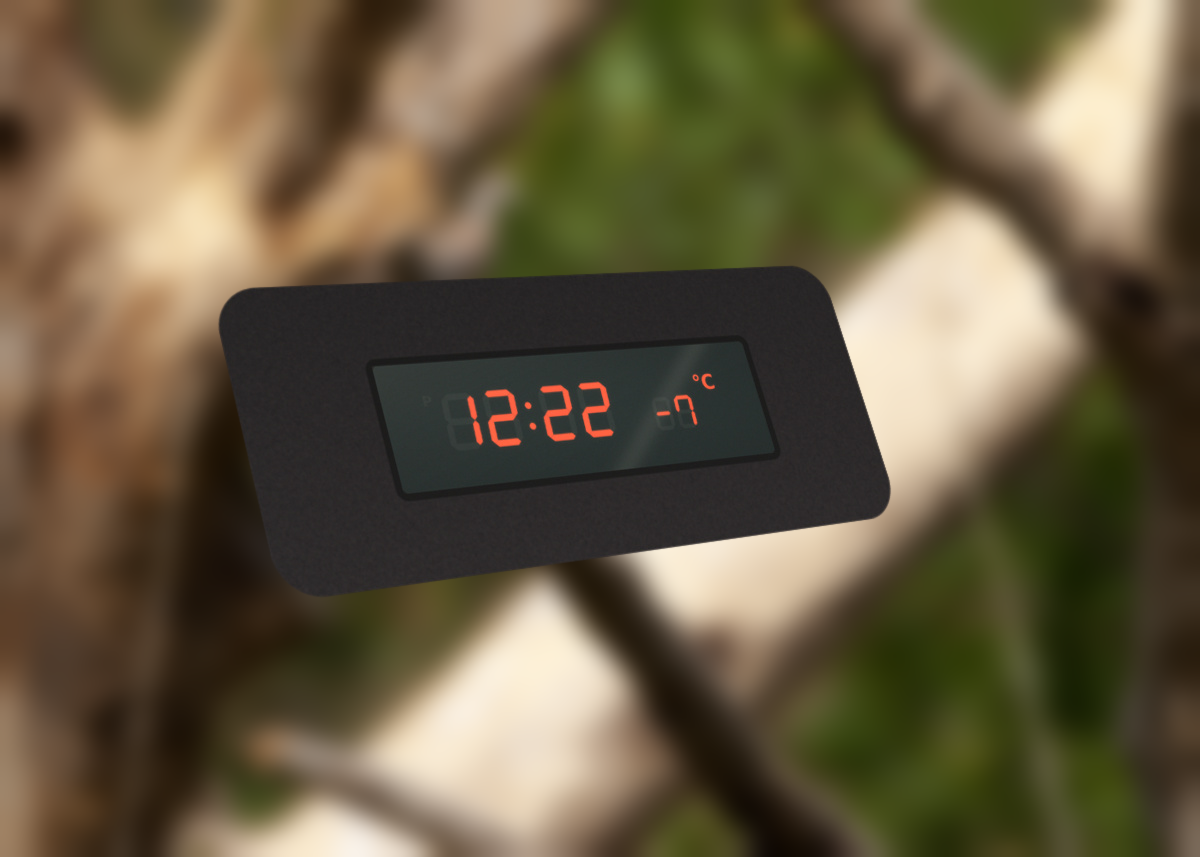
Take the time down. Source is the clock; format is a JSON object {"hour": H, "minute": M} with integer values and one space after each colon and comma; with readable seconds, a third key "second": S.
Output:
{"hour": 12, "minute": 22}
